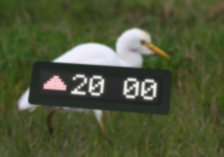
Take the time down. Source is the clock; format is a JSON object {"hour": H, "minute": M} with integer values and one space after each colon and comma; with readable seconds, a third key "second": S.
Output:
{"hour": 20, "minute": 0}
